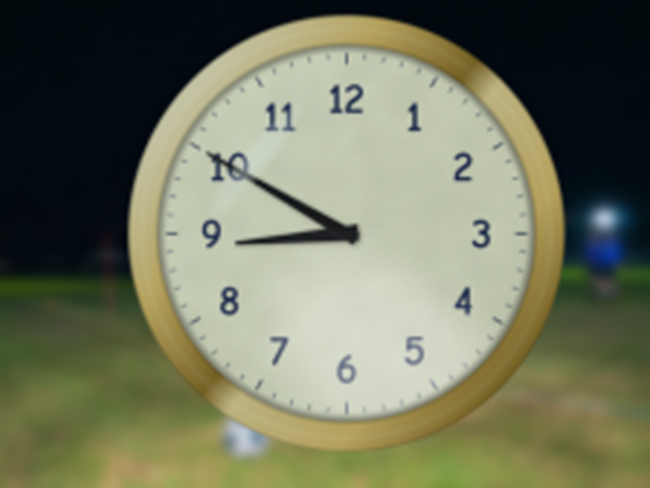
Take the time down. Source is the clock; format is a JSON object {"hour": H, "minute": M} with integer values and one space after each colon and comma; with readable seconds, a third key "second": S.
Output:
{"hour": 8, "minute": 50}
